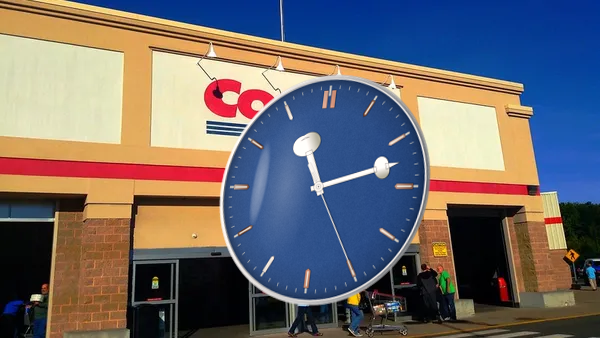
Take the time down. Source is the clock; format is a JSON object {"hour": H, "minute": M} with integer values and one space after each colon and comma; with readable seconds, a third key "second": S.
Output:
{"hour": 11, "minute": 12, "second": 25}
